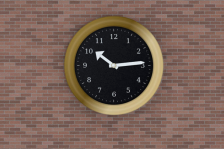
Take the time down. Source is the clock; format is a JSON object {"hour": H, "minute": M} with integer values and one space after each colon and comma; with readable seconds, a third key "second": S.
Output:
{"hour": 10, "minute": 14}
